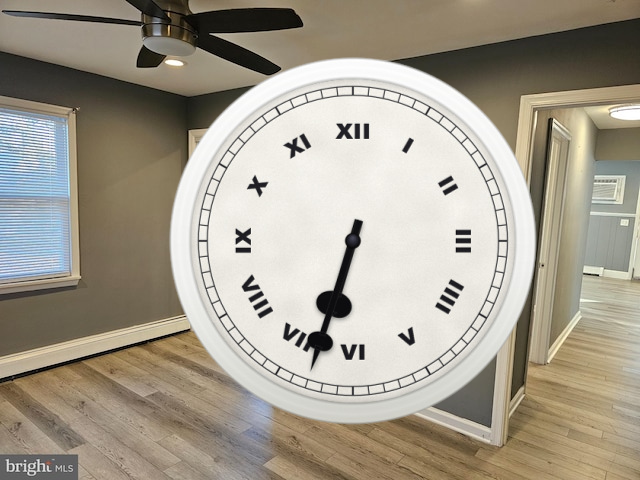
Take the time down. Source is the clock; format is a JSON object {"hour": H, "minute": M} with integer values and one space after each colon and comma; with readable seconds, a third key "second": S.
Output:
{"hour": 6, "minute": 33}
